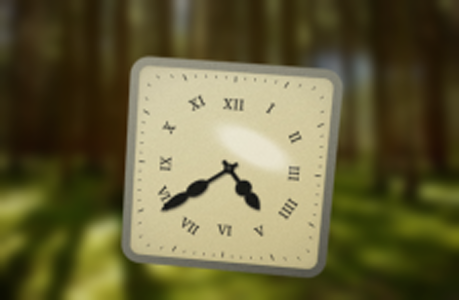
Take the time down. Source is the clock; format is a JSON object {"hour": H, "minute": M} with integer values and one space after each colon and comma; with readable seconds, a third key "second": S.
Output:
{"hour": 4, "minute": 39}
